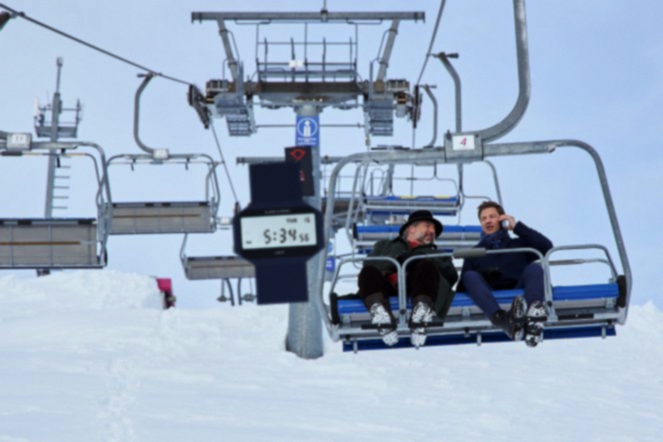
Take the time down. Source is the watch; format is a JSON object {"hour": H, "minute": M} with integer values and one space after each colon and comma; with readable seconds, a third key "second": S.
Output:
{"hour": 5, "minute": 34}
